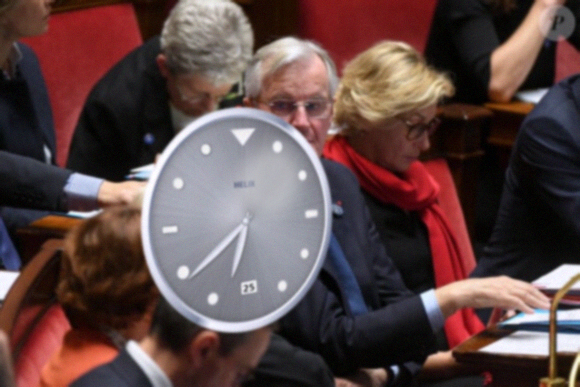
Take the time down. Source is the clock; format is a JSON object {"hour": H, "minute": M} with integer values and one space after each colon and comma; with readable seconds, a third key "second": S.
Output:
{"hour": 6, "minute": 39}
